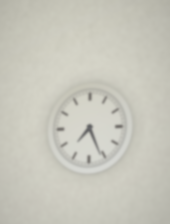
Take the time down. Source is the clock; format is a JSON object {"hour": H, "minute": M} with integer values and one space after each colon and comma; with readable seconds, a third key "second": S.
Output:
{"hour": 7, "minute": 26}
